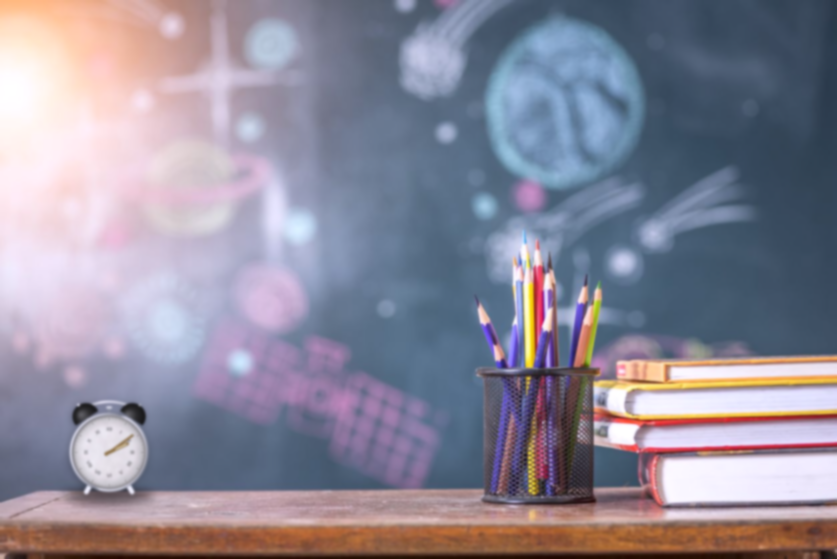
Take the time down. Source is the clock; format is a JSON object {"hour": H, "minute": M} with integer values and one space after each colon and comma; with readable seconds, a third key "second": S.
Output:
{"hour": 2, "minute": 9}
